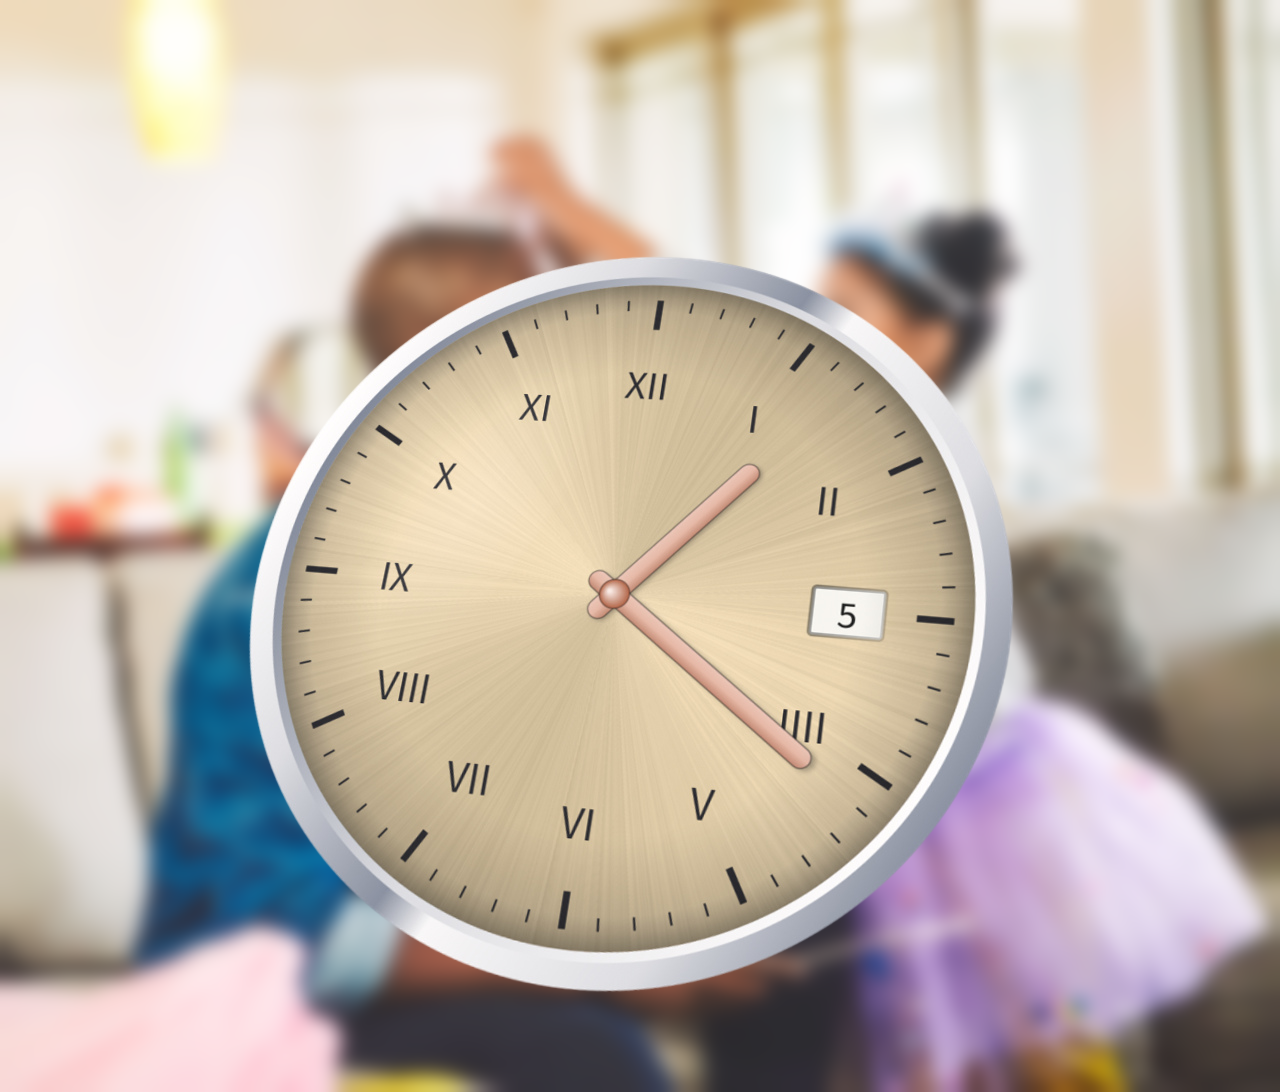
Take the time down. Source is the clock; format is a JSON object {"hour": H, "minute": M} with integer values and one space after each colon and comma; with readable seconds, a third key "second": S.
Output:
{"hour": 1, "minute": 21}
